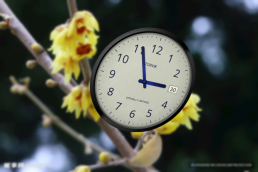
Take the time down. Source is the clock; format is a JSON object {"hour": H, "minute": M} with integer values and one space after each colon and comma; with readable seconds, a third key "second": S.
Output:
{"hour": 2, "minute": 56}
